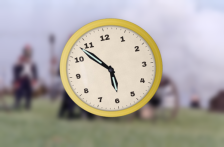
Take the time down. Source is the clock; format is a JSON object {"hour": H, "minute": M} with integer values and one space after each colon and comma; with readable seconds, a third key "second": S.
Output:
{"hour": 5, "minute": 53}
